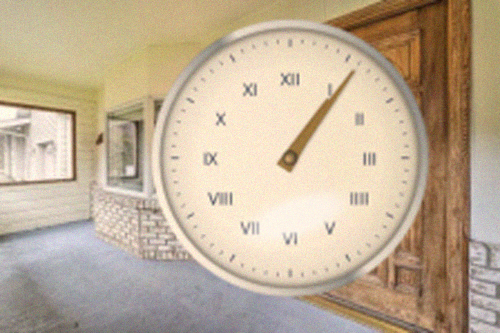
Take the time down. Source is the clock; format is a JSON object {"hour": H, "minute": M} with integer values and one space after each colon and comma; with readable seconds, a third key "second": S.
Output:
{"hour": 1, "minute": 6}
